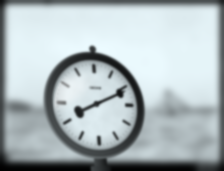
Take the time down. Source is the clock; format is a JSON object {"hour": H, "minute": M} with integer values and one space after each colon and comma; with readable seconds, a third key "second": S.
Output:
{"hour": 8, "minute": 11}
